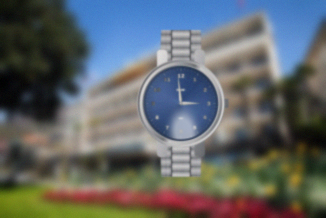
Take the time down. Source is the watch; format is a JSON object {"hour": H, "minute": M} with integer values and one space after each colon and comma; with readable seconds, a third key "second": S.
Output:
{"hour": 2, "minute": 59}
